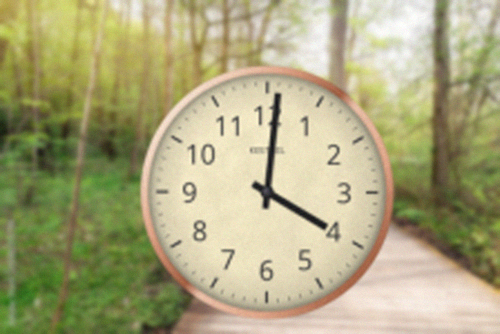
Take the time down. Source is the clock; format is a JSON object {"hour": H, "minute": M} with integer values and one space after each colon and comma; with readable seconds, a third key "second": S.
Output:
{"hour": 4, "minute": 1}
